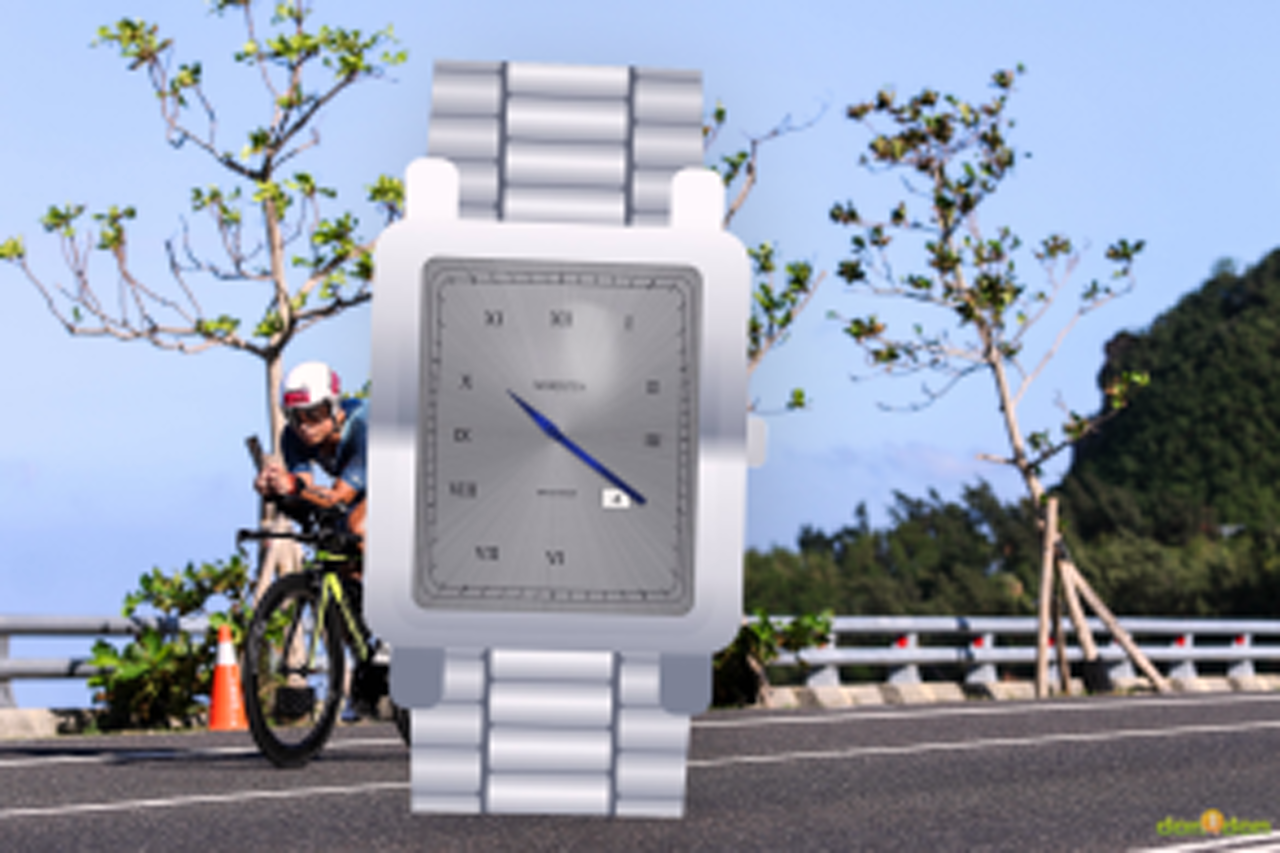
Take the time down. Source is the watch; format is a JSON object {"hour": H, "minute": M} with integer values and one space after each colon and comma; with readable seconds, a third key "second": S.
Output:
{"hour": 10, "minute": 21}
